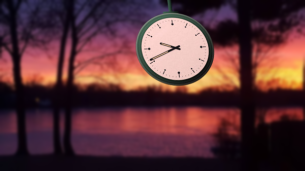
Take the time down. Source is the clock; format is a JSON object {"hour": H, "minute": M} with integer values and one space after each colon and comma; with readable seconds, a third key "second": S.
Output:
{"hour": 9, "minute": 41}
